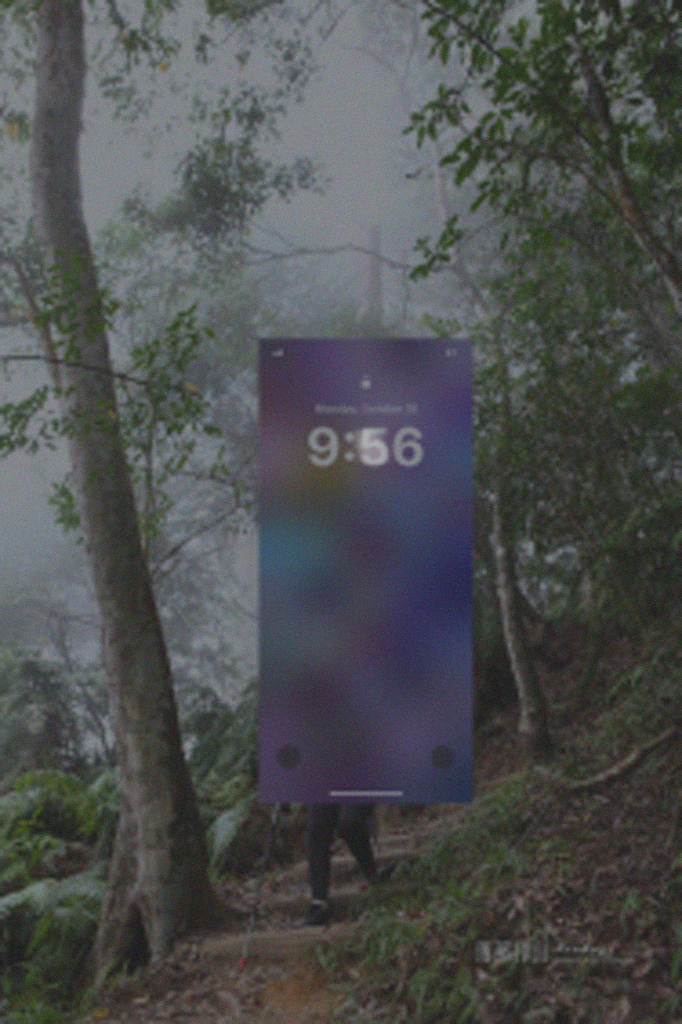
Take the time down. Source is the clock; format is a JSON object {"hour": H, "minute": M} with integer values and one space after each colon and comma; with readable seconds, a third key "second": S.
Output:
{"hour": 9, "minute": 56}
